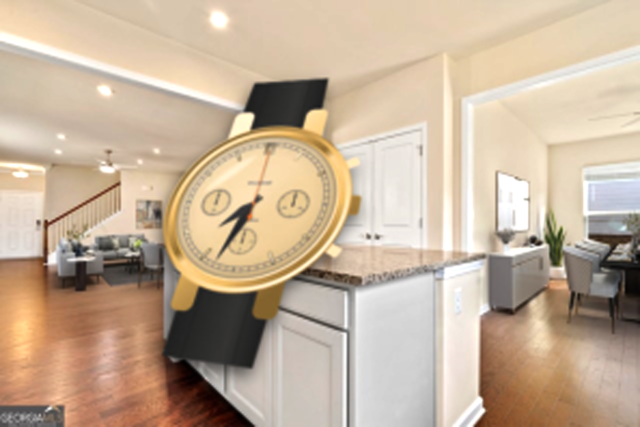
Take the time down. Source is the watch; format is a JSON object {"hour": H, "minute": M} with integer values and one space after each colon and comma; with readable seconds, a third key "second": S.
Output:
{"hour": 7, "minute": 33}
